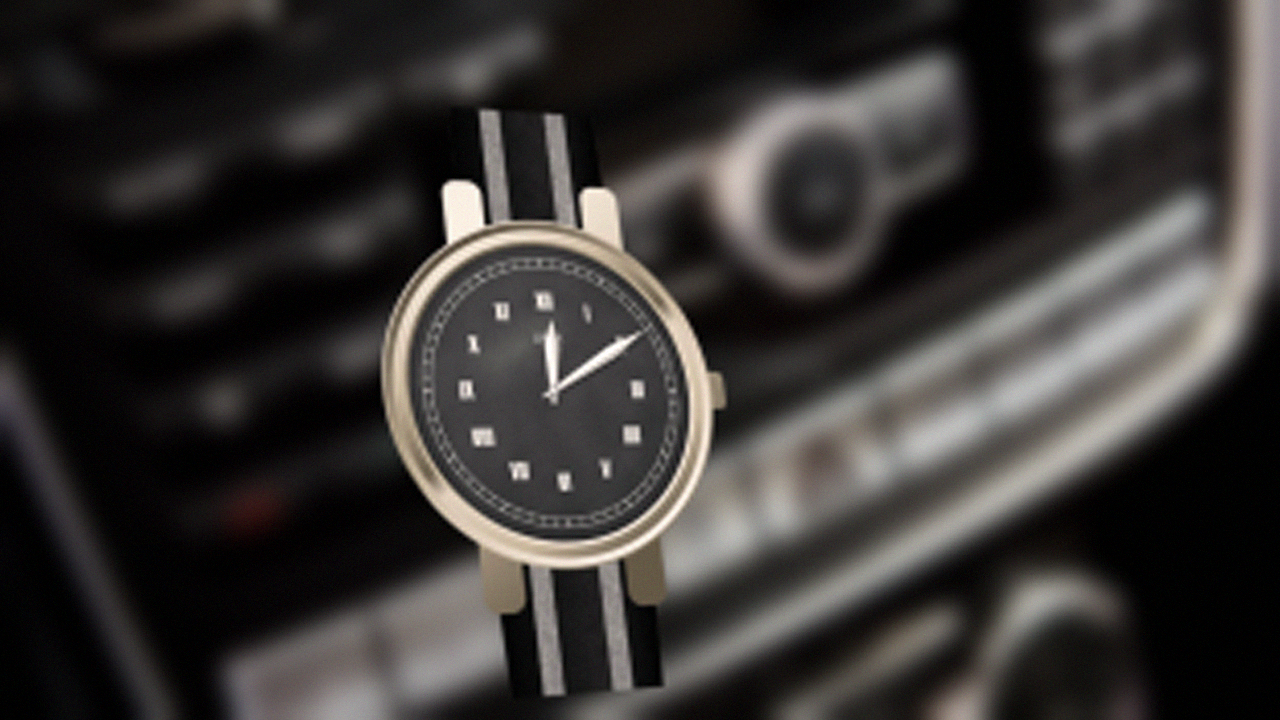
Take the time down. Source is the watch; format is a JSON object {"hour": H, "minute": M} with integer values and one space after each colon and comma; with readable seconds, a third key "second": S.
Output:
{"hour": 12, "minute": 10}
